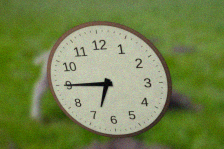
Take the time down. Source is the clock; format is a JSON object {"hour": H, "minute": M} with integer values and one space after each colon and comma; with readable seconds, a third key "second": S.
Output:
{"hour": 6, "minute": 45}
